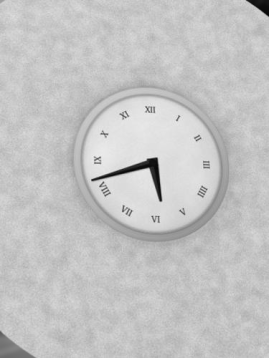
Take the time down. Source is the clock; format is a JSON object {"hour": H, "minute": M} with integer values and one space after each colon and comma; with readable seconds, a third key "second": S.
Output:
{"hour": 5, "minute": 42}
